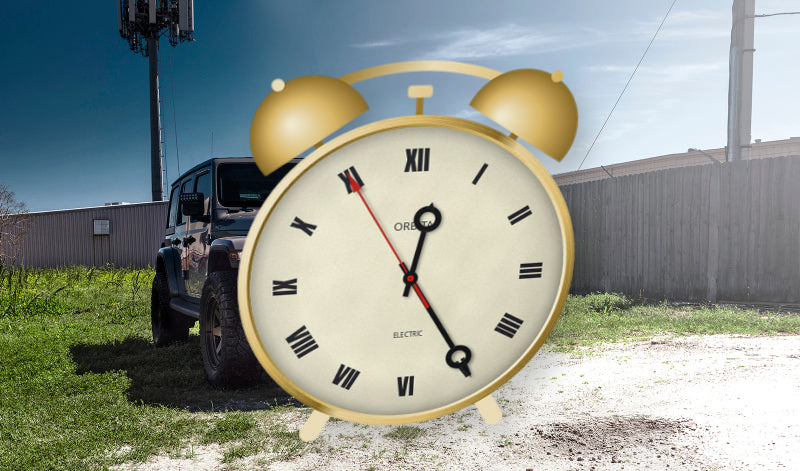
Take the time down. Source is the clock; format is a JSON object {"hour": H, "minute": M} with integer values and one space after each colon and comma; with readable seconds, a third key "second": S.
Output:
{"hour": 12, "minute": 24, "second": 55}
